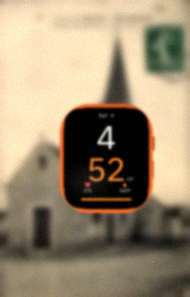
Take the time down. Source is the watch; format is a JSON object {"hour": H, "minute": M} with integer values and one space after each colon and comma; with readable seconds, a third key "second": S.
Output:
{"hour": 4, "minute": 52}
